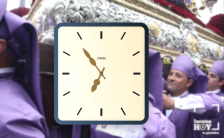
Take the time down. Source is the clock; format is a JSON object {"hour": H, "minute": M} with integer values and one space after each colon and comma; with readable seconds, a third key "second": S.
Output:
{"hour": 6, "minute": 54}
